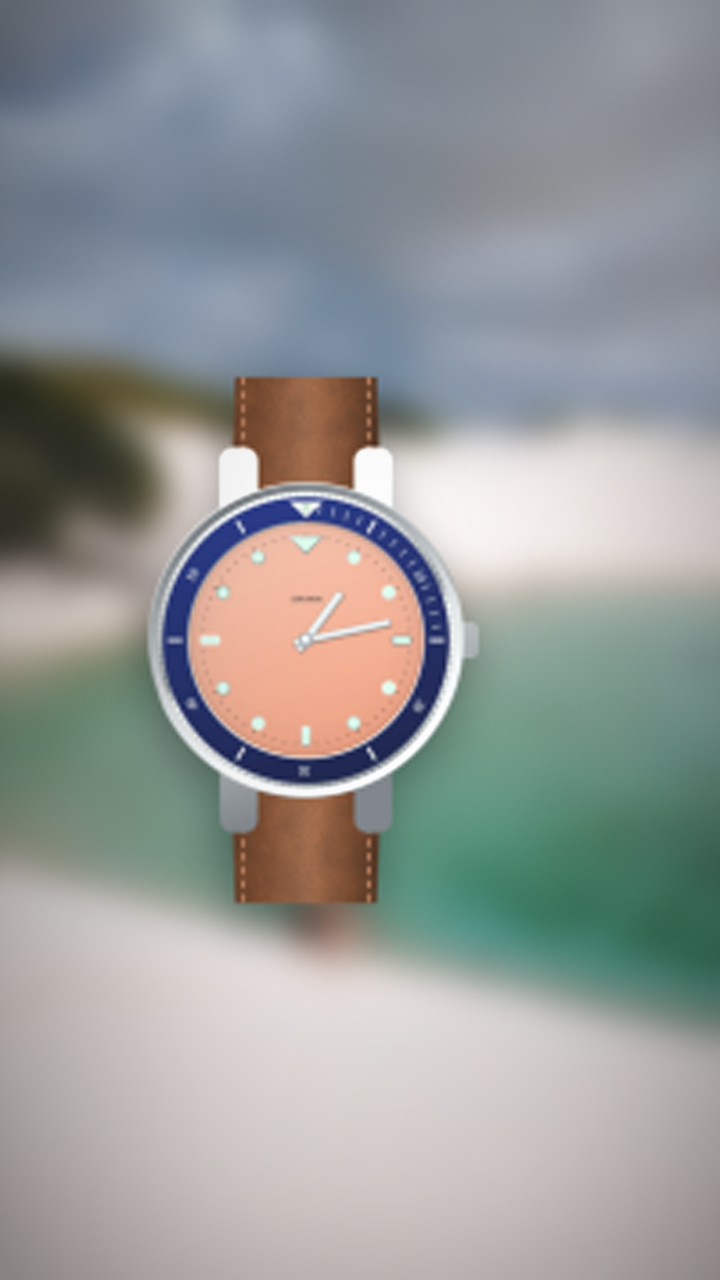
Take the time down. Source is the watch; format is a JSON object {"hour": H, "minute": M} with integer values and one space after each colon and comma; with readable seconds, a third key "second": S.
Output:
{"hour": 1, "minute": 13}
